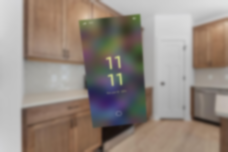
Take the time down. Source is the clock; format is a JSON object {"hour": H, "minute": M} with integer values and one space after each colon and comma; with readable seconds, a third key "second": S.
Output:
{"hour": 11, "minute": 11}
